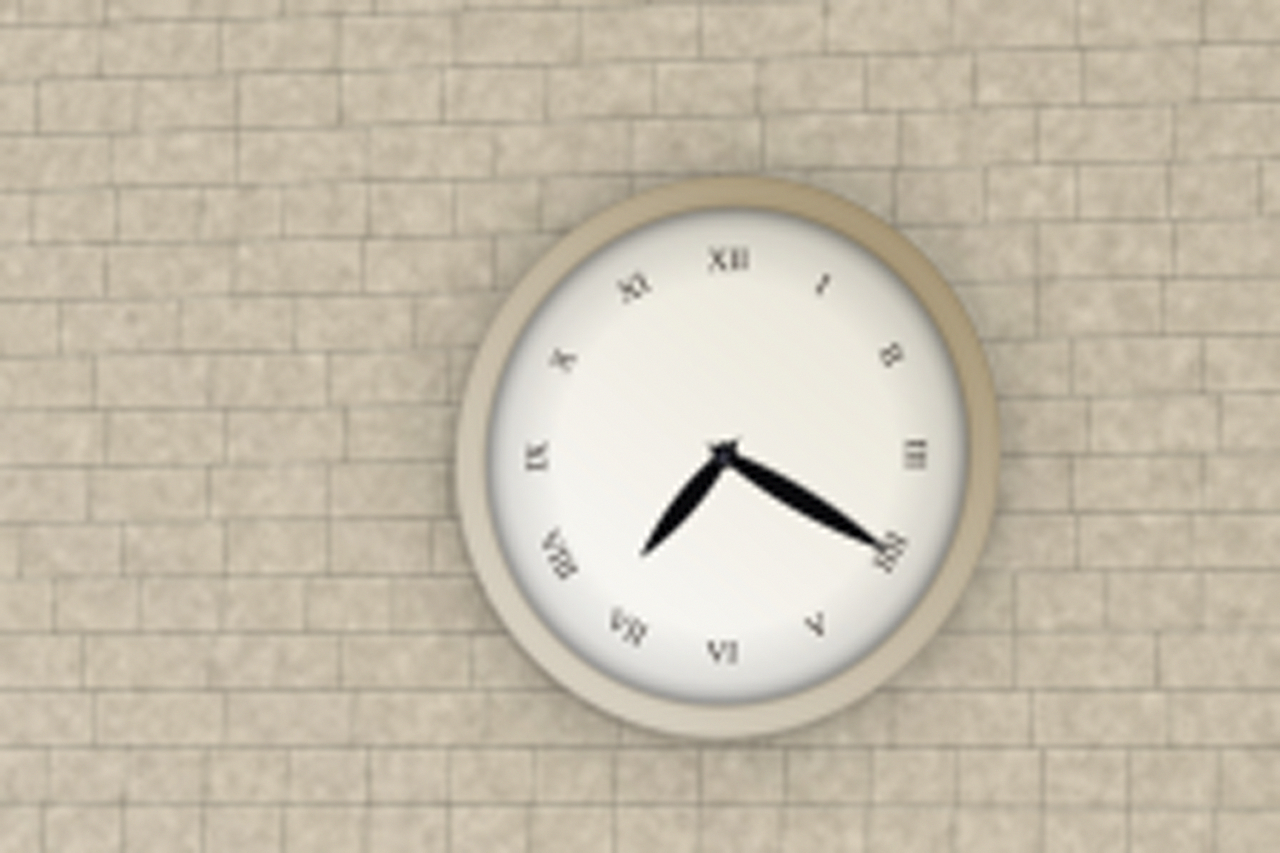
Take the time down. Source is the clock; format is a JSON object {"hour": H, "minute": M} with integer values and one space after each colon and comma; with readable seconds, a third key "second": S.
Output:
{"hour": 7, "minute": 20}
